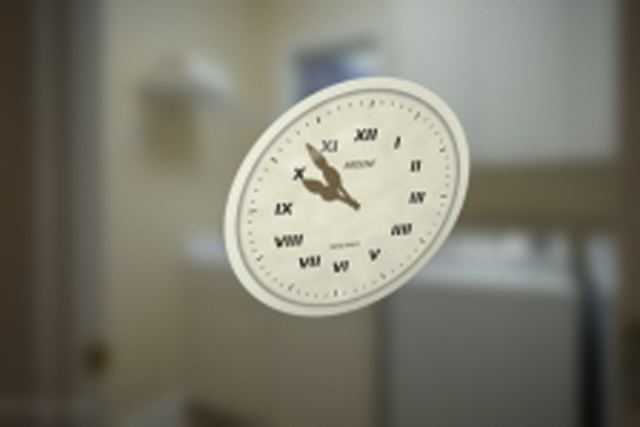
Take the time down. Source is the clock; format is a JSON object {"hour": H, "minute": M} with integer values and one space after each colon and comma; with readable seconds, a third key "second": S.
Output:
{"hour": 9, "minute": 53}
